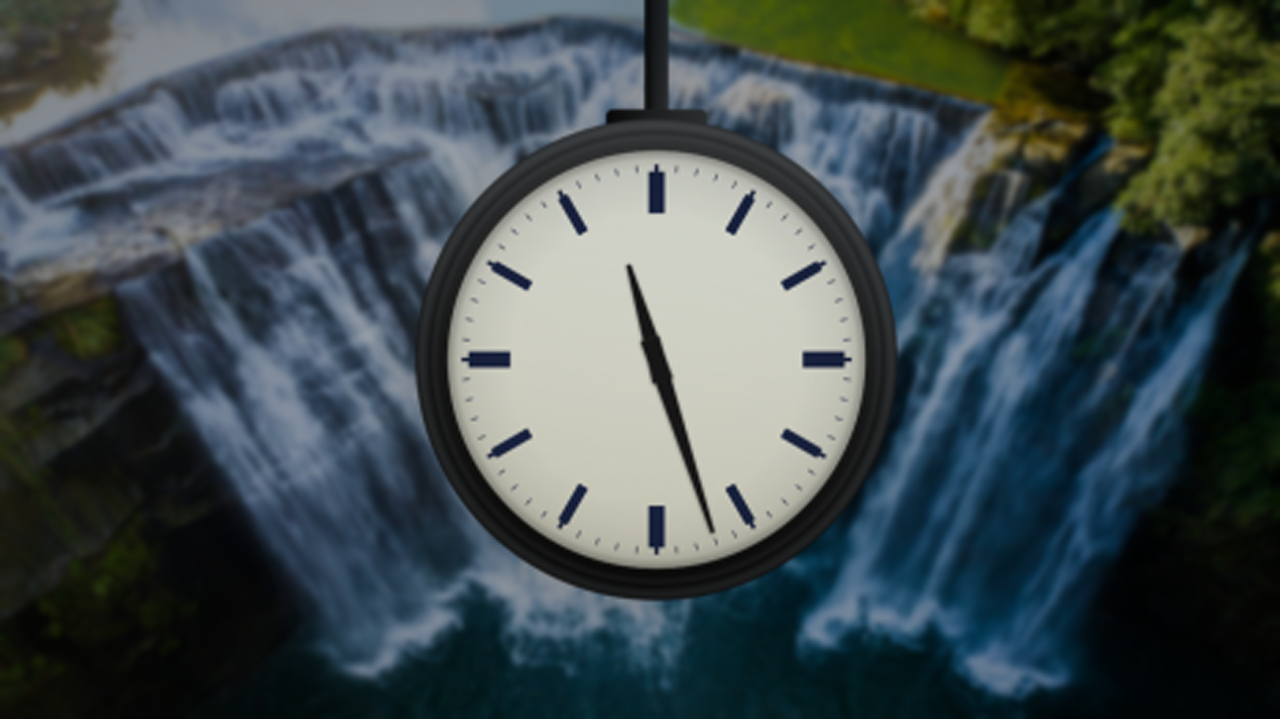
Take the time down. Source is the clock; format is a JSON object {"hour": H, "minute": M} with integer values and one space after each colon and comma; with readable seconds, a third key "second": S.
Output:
{"hour": 11, "minute": 27}
